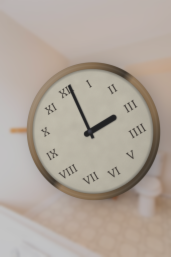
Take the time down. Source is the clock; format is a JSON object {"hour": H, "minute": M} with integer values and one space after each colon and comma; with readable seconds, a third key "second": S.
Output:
{"hour": 3, "minute": 1}
